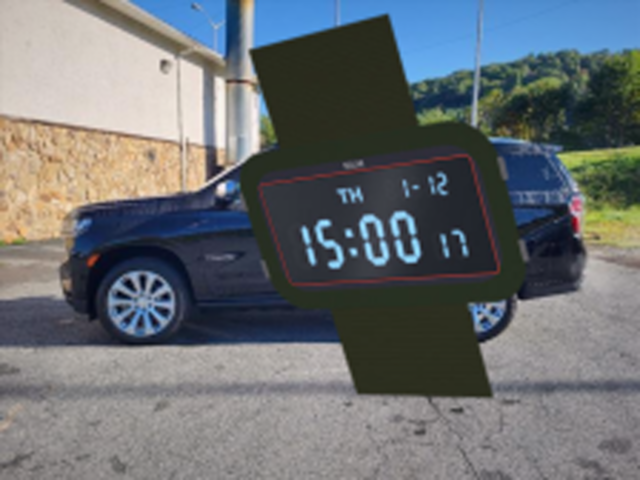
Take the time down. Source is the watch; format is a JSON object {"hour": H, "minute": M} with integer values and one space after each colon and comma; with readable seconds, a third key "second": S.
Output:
{"hour": 15, "minute": 0, "second": 17}
